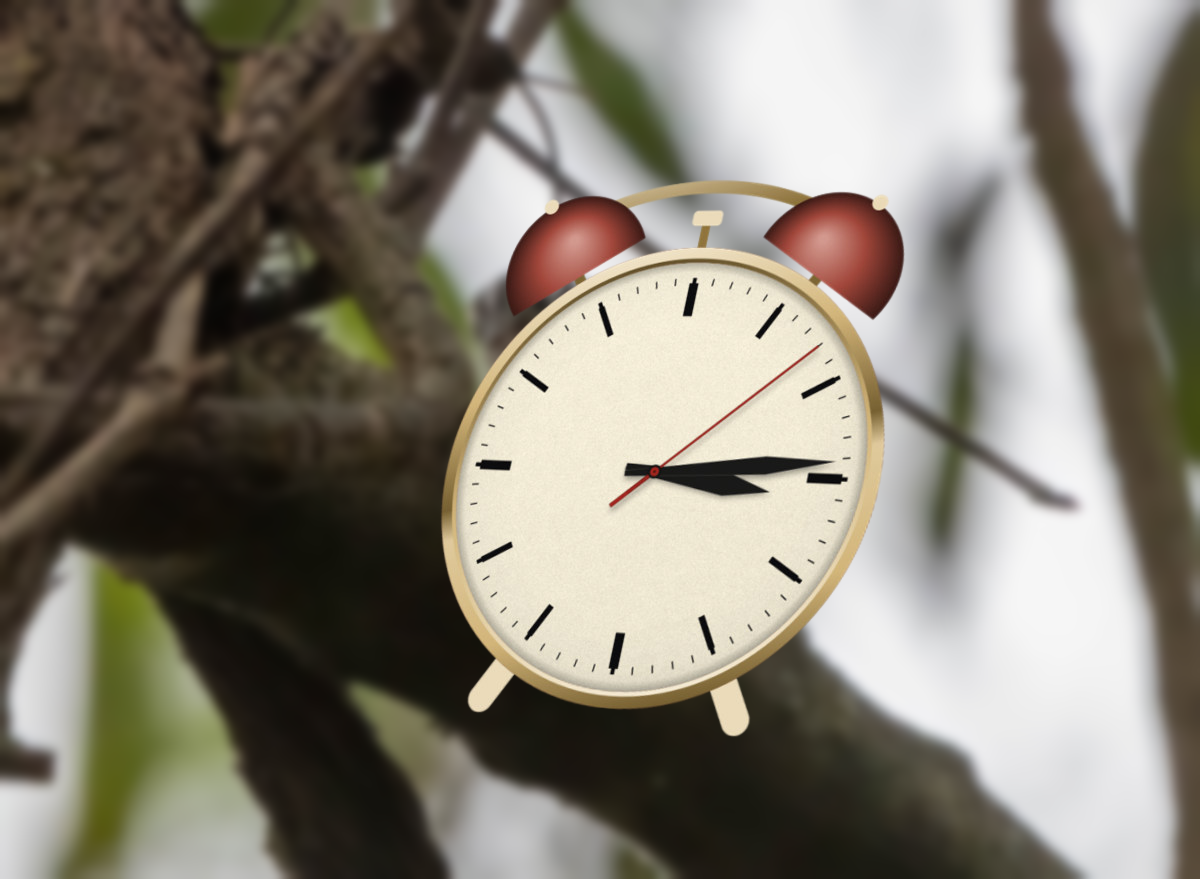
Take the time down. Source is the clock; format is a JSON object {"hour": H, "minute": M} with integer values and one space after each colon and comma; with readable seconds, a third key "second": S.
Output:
{"hour": 3, "minute": 14, "second": 8}
